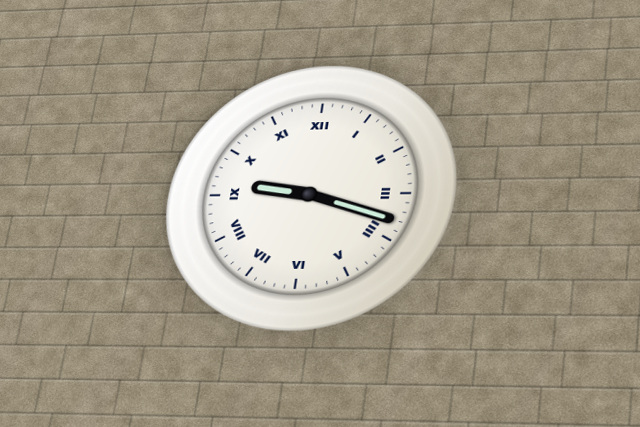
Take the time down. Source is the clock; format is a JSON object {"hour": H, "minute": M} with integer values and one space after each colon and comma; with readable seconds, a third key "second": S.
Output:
{"hour": 9, "minute": 18}
